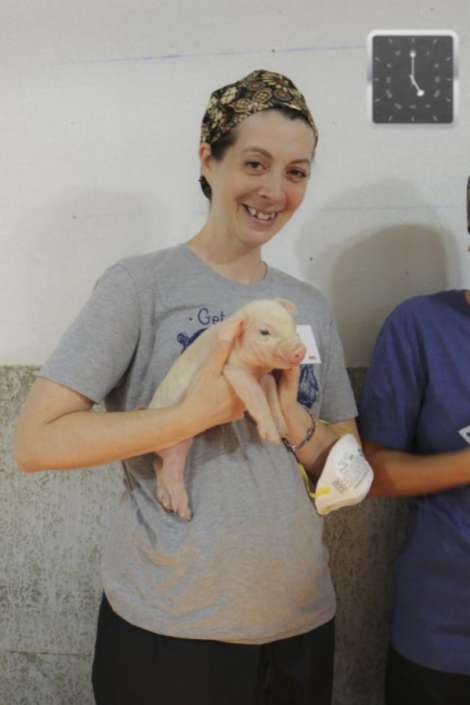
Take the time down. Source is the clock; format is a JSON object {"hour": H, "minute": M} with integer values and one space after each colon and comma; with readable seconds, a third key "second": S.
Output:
{"hour": 5, "minute": 0}
